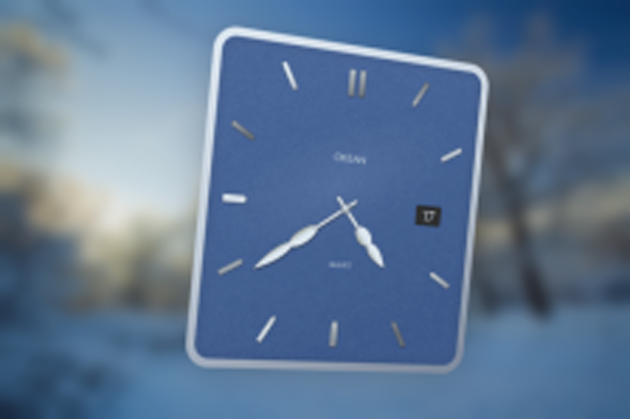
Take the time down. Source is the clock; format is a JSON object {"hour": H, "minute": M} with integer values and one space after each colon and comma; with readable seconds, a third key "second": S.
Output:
{"hour": 4, "minute": 39}
